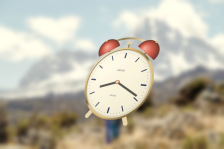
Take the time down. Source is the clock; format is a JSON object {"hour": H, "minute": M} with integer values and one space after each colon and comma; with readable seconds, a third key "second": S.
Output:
{"hour": 8, "minute": 19}
